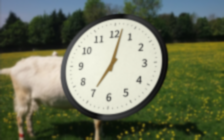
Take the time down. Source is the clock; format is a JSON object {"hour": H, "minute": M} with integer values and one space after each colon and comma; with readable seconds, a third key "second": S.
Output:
{"hour": 7, "minute": 2}
